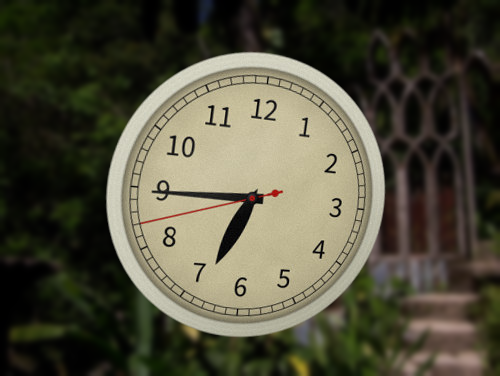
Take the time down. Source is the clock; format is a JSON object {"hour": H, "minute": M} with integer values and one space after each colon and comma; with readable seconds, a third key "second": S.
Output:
{"hour": 6, "minute": 44, "second": 42}
